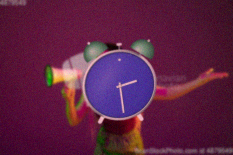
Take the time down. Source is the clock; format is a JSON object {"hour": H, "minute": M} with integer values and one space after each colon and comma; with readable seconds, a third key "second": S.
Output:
{"hour": 2, "minute": 29}
